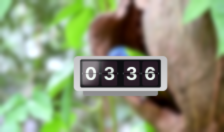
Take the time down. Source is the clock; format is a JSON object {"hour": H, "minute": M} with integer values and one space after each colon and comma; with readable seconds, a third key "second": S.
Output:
{"hour": 3, "minute": 36}
